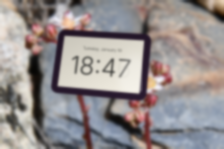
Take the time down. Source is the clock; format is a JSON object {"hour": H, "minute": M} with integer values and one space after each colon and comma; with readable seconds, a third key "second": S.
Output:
{"hour": 18, "minute": 47}
